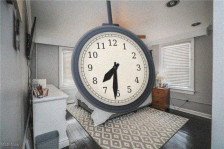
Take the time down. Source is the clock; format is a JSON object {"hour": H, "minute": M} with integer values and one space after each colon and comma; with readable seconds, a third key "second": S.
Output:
{"hour": 7, "minute": 31}
